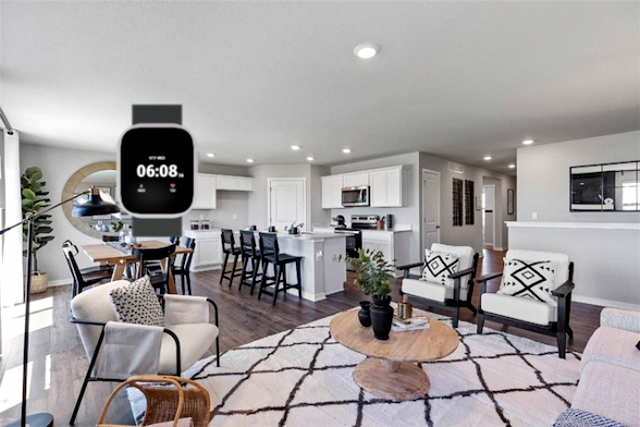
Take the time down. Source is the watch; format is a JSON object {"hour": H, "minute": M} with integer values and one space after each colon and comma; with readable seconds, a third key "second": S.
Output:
{"hour": 6, "minute": 8}
